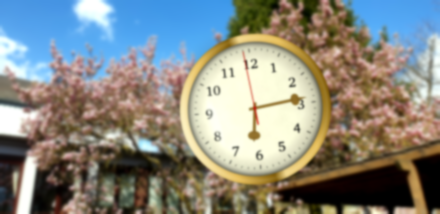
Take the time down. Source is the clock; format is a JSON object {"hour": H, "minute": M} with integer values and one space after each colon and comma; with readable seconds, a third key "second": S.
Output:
{"hour": 6, "minute": 13, "second": 59}
